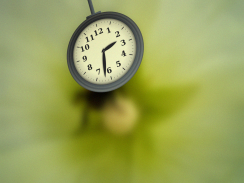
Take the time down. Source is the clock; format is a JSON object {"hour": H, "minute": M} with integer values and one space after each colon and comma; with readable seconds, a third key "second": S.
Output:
{"hour": 2, "minute": 32}
